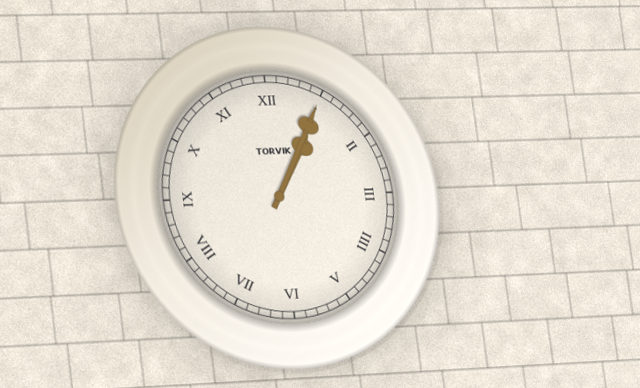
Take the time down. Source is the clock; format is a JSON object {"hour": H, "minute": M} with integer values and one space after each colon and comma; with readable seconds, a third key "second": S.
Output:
{"hour": 1, "minute": 5}
